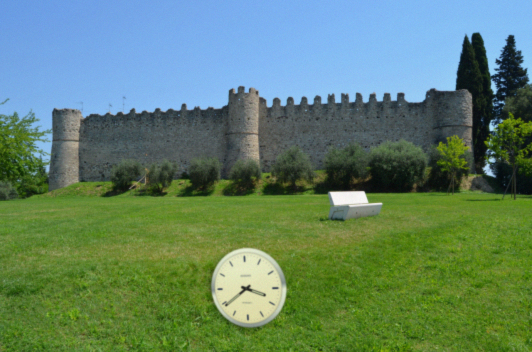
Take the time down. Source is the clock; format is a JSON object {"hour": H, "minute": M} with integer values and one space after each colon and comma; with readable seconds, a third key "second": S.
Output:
{"hour": 3, "minute": 39}
